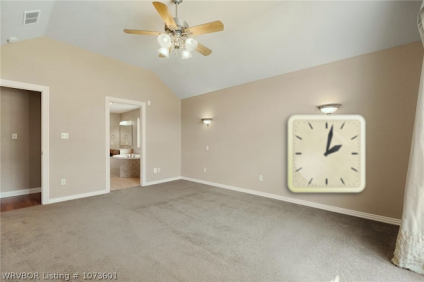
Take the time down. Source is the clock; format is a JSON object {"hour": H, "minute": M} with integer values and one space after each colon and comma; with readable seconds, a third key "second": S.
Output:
{"hour": 2, "minute": 2}
